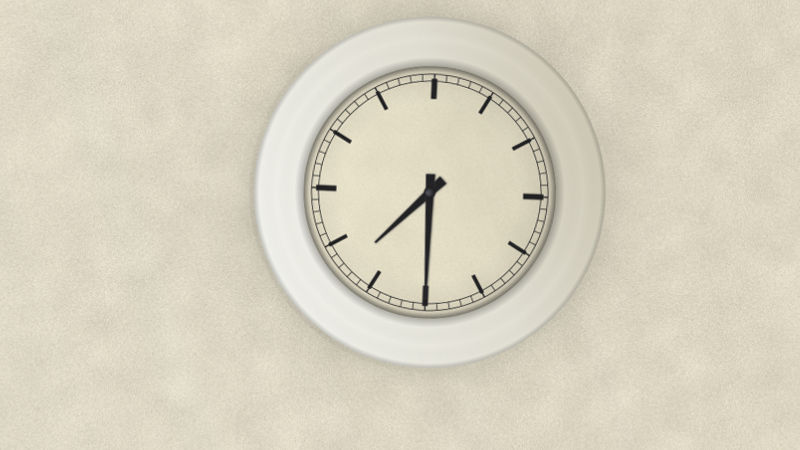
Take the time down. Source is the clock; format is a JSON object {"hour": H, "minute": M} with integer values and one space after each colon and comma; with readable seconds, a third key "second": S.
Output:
{"hour": 7, "minute": 30}
